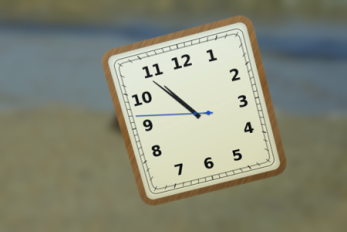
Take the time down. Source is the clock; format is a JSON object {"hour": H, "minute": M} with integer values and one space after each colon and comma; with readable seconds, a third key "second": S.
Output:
{"hour": 10, "minute": 53, "second": 47}
